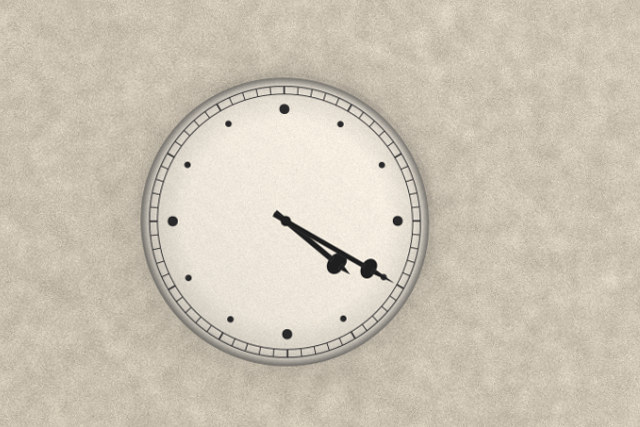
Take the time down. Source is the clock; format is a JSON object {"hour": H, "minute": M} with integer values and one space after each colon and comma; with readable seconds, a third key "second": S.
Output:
{"hour": 4, "minute": 20}
